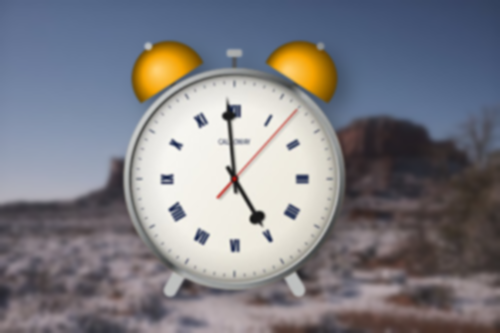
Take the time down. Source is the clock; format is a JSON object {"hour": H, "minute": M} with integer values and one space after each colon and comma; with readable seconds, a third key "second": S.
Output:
{"hour": 4, "minute": 59, "second": 7}
